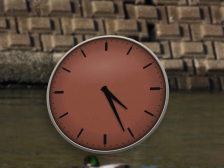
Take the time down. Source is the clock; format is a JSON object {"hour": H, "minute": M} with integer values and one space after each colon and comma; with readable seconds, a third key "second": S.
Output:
{"hour": 4, "minute": 26}
